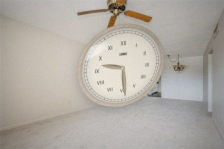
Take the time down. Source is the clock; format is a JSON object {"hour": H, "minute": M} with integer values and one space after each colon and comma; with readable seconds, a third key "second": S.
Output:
{"hour": 9, "minute": 29}
